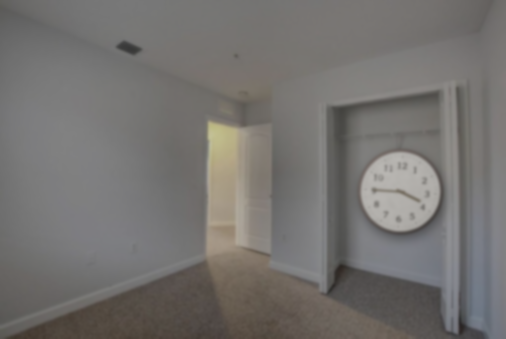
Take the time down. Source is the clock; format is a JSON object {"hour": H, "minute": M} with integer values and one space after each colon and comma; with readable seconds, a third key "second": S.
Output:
{"hour": 3, "minute": 45}
